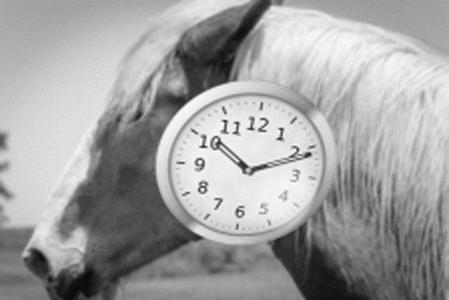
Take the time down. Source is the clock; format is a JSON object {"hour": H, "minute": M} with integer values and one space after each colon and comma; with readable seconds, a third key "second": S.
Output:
{"hour": 10, "minute": 11}
